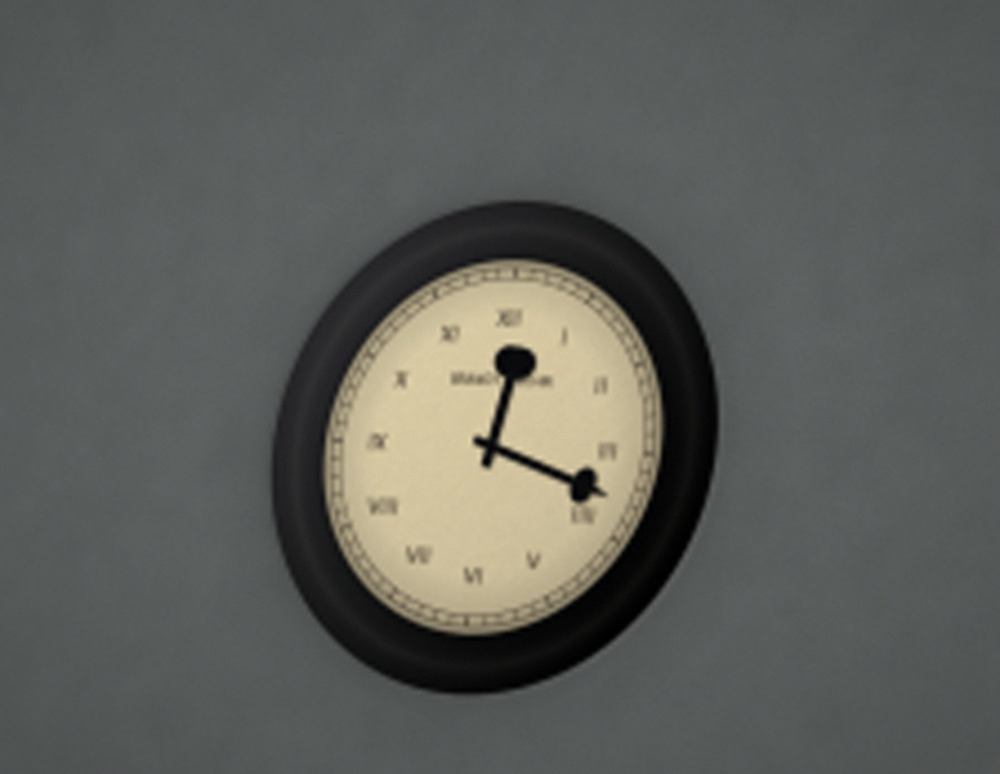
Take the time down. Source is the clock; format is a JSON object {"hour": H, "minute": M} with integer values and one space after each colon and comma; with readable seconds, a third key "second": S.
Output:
{"hour": 12, "minute": 18}
